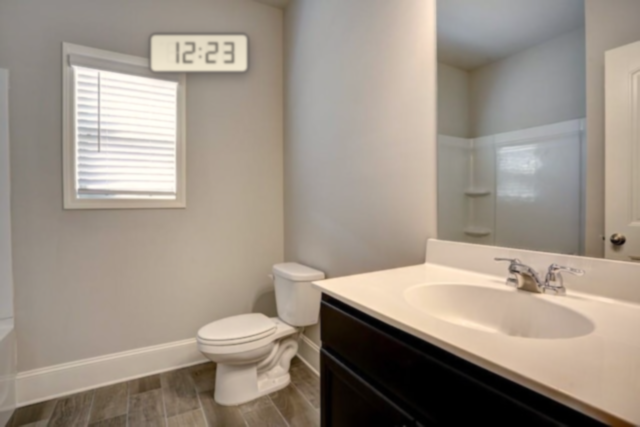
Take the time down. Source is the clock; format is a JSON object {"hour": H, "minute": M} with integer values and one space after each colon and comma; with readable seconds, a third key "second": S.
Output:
{"hour": 12, "minute": 23}
